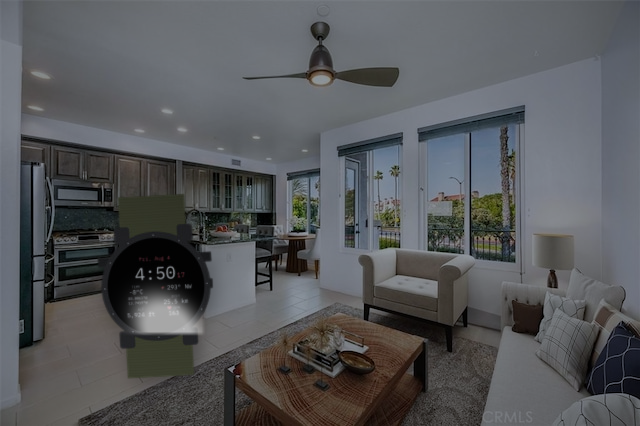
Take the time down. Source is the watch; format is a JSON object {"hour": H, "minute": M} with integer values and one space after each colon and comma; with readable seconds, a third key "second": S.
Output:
{"hour": 4, "minute": 50}
